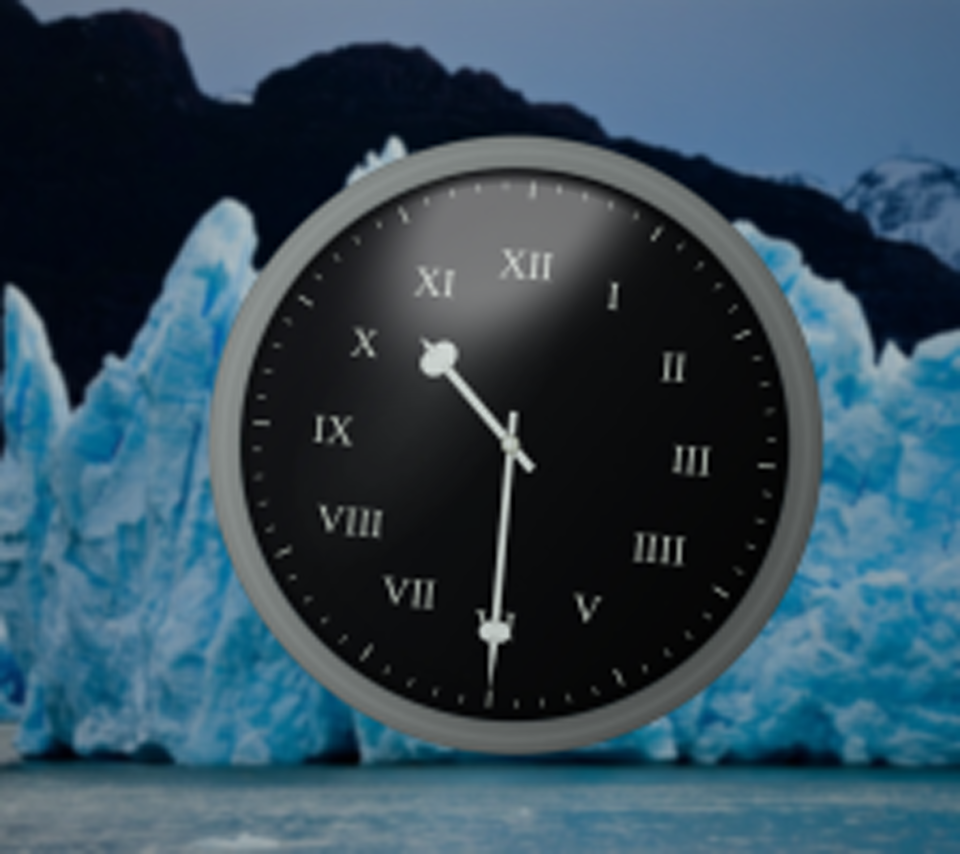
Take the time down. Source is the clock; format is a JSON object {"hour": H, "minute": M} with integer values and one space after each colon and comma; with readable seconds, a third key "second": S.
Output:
{"hour": 10, "minute": 30}
